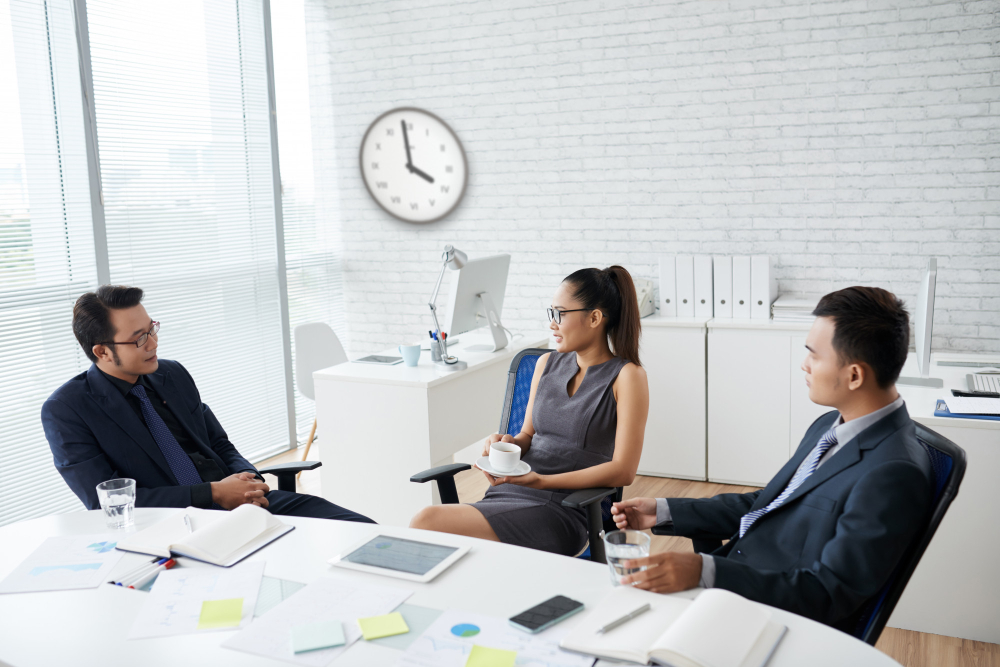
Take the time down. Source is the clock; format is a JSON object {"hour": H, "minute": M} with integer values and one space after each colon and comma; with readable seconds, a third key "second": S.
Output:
{"hour": 3, "minute": 59}
